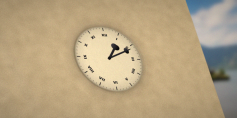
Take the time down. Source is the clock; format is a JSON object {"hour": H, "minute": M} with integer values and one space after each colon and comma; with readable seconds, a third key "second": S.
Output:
{"hour": 1, "minute": 11}
